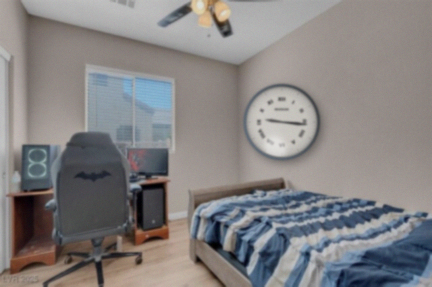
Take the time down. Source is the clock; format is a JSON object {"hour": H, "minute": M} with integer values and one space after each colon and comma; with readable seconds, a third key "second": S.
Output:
{"hour": 9, "minute": 16}
